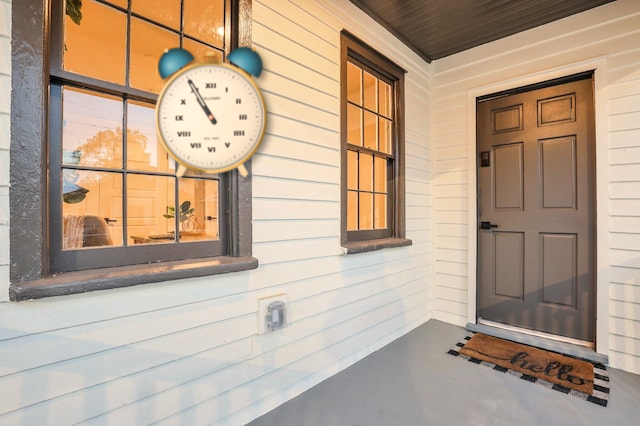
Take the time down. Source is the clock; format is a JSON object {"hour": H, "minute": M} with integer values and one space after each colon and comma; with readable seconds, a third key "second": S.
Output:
{"hour": 10, "minute": 55}
